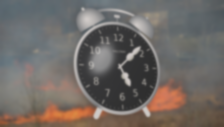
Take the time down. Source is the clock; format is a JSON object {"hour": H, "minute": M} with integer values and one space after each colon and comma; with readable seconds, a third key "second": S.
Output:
{"hour": 5, "minute": 8}
